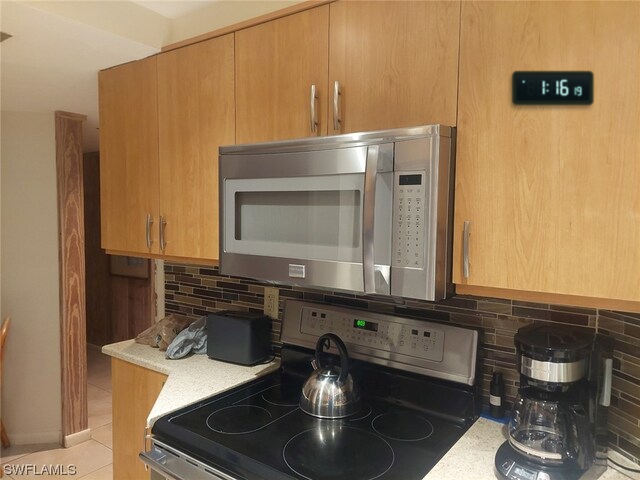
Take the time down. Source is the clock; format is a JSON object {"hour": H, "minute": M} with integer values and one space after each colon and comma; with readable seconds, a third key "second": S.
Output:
{"hour": 1, "minute": 16}
